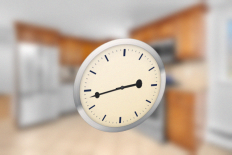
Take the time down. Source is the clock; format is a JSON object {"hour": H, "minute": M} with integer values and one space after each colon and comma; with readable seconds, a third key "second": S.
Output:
{"hour": 2, "minute": 43}
